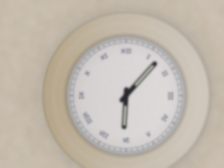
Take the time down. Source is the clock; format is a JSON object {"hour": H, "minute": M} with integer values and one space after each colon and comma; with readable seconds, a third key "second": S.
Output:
{"hour": 6, "minute": 7}
